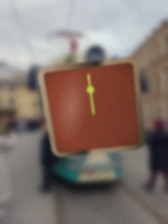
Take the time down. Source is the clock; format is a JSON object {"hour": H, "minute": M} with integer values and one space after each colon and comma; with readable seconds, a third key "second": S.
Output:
{"hour": 12, "minute": 0}
